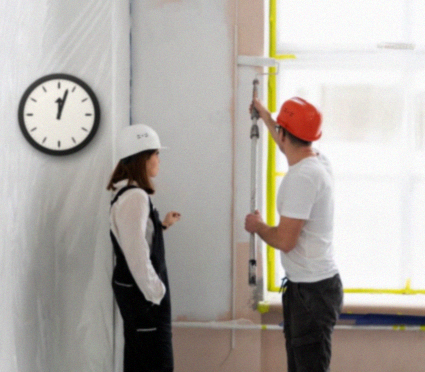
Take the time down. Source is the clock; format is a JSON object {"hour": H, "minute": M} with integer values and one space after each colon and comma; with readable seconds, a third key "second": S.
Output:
{"hour": 12, "minute": 3}
